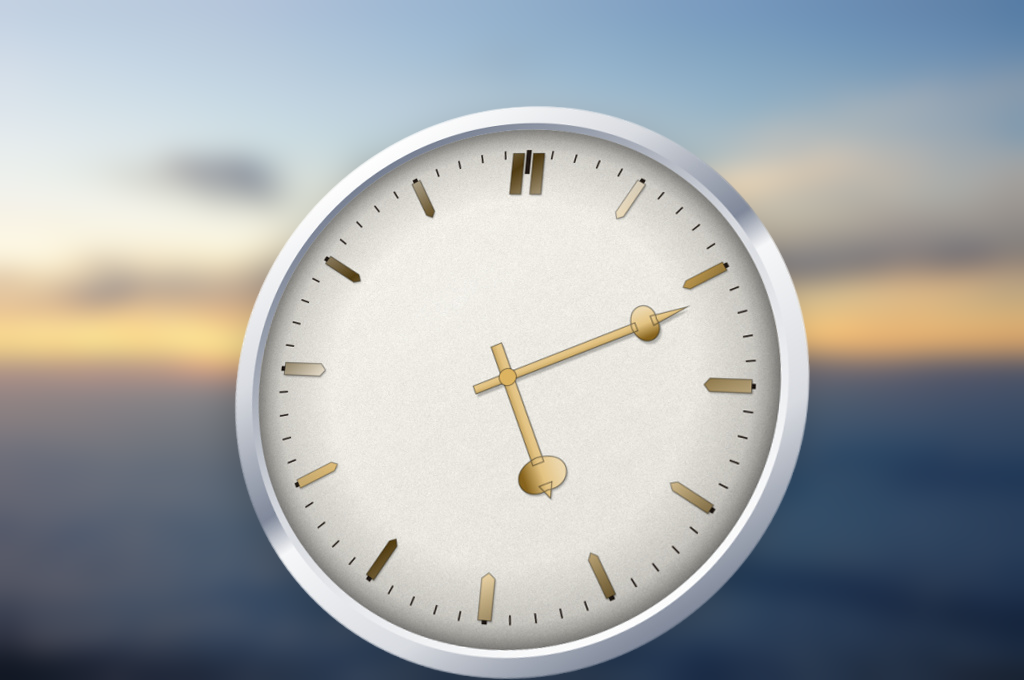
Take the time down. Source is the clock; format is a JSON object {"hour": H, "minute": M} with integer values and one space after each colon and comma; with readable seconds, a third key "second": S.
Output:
{"hour": 5, "minute": 11}
